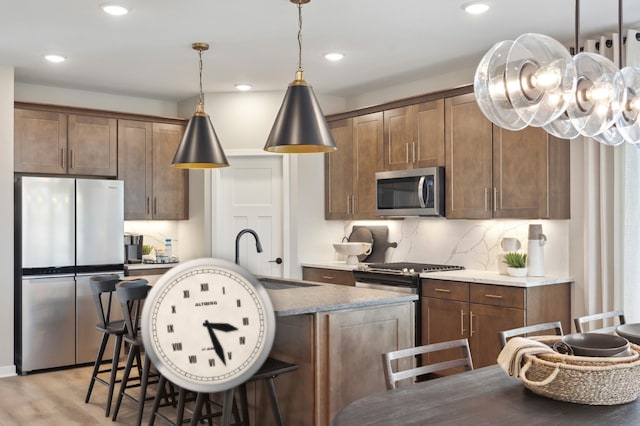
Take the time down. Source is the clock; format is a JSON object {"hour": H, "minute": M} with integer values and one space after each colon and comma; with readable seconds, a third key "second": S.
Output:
{"hour": 3, "minute": 27}
